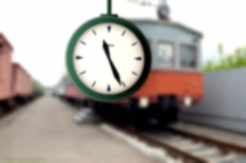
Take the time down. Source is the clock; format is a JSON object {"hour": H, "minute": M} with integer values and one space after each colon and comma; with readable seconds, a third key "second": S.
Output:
{"hour": 11, "minute": 26}
